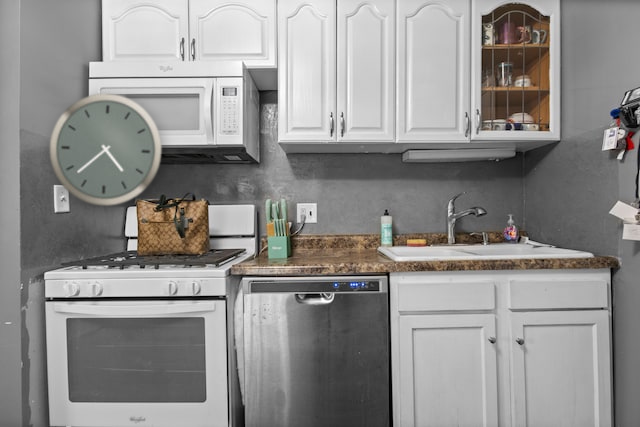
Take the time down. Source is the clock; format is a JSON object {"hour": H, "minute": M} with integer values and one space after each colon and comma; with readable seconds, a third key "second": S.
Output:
{"hour": 4, "minute": 38}
